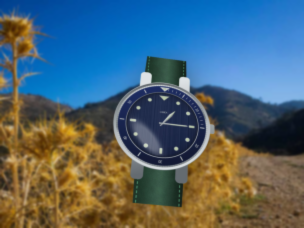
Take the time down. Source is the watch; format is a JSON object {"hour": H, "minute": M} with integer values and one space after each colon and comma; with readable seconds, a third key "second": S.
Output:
{"hour": 1, "minute": 15}
